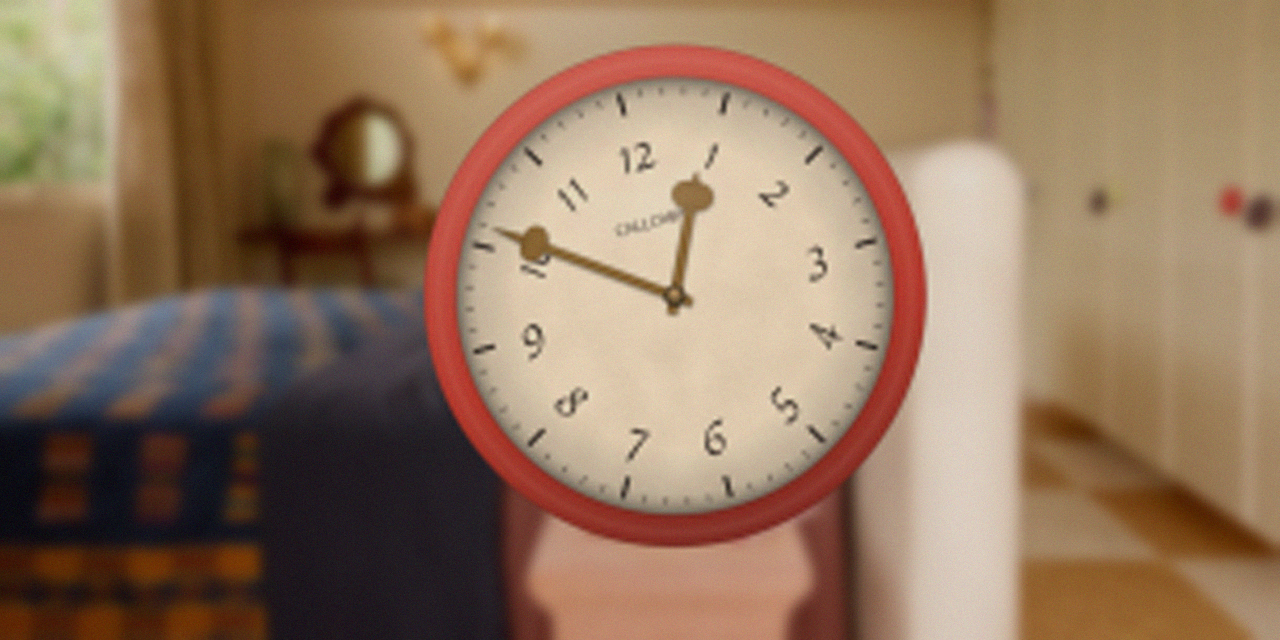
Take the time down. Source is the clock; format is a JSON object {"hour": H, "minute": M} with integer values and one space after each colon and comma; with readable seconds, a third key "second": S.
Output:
{"hour": 12, "minute": 51}
